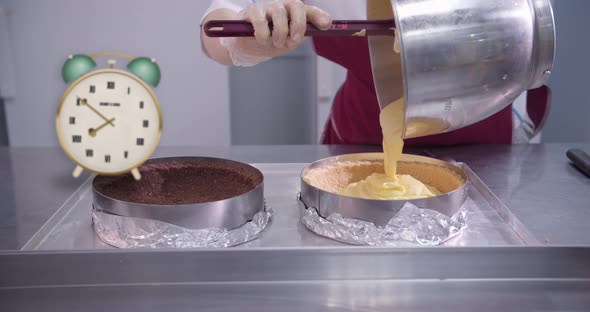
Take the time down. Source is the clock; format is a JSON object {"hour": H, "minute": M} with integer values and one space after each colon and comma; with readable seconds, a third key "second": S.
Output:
{"hour": 7, "minute": 51}
